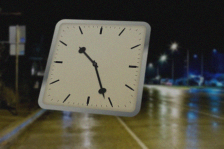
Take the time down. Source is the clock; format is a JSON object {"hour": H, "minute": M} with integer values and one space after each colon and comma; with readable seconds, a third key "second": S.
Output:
{"hour": 10, "minute": 26}
